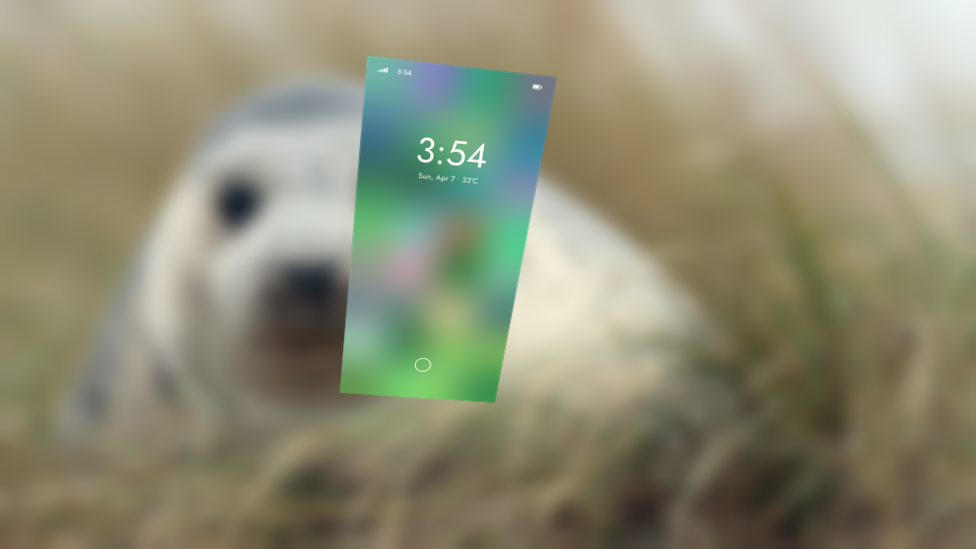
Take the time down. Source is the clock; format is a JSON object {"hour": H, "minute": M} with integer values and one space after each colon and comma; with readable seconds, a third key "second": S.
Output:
{"hour": 3, "minute": 54}
